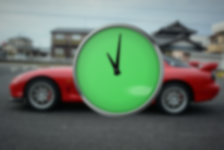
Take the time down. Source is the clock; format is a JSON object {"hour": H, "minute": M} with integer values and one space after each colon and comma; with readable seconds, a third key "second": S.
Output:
{"hour": 11, "minute": 1}
